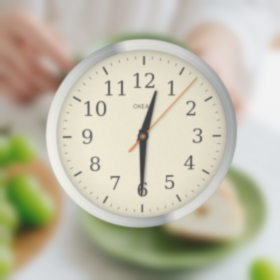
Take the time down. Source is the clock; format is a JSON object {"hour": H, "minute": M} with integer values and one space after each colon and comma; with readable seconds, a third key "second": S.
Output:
{"hour": 12, "minute": 30, "second": 7}
